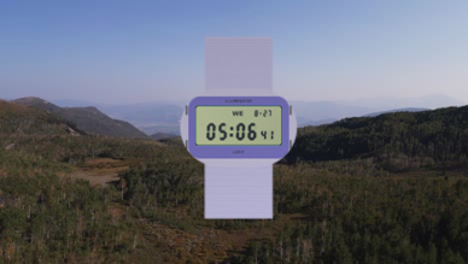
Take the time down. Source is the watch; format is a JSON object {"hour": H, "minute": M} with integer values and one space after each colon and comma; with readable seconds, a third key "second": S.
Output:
{"hour": 5, "minute": 6, "second": 41}
